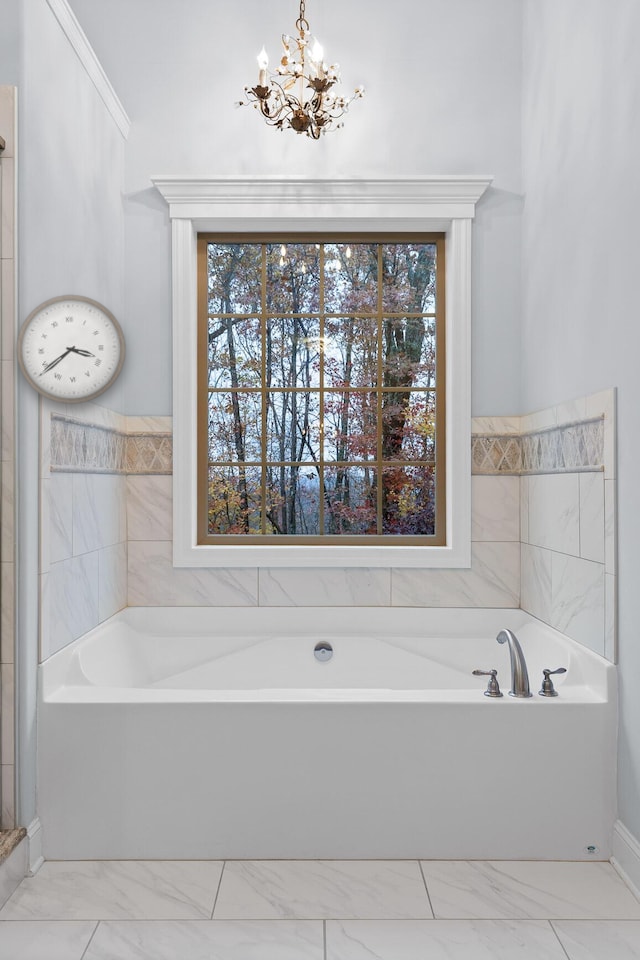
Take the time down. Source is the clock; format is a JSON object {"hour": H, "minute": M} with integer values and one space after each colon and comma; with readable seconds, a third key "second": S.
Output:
{"hour": 3, "minute": 39}
